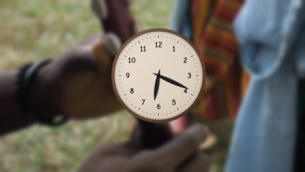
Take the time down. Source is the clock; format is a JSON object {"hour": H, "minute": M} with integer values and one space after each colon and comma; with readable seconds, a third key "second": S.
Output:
{"hour": 6, "minute": 19}
